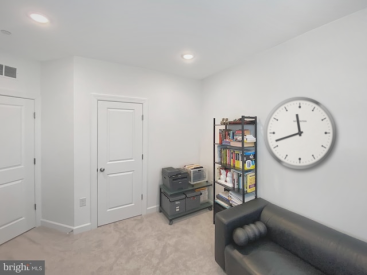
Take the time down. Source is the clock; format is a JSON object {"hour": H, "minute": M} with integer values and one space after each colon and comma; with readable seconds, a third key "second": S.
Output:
{"hour": 11, "minute": 42}
